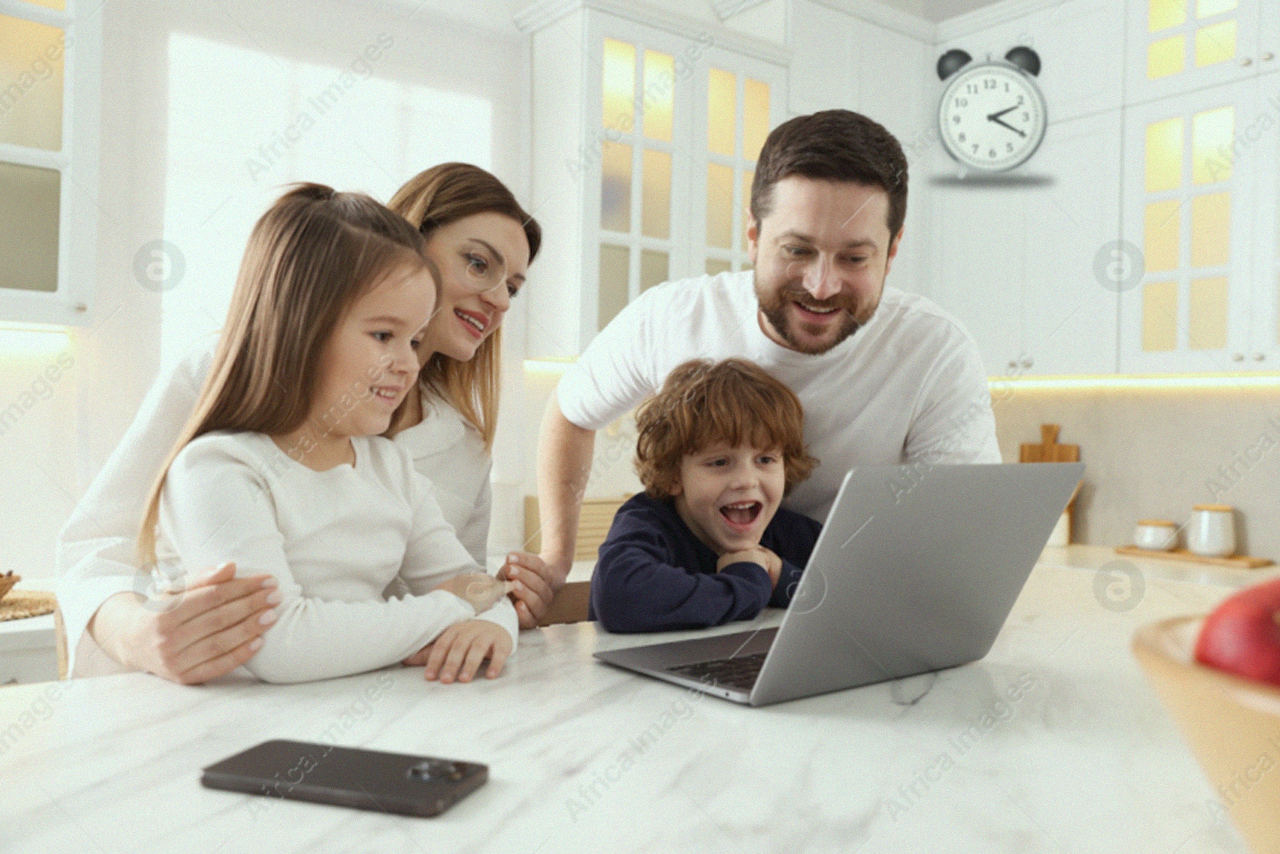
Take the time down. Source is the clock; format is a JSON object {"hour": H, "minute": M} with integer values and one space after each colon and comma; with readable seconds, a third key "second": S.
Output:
{"hour": 2, "minute": 20}
